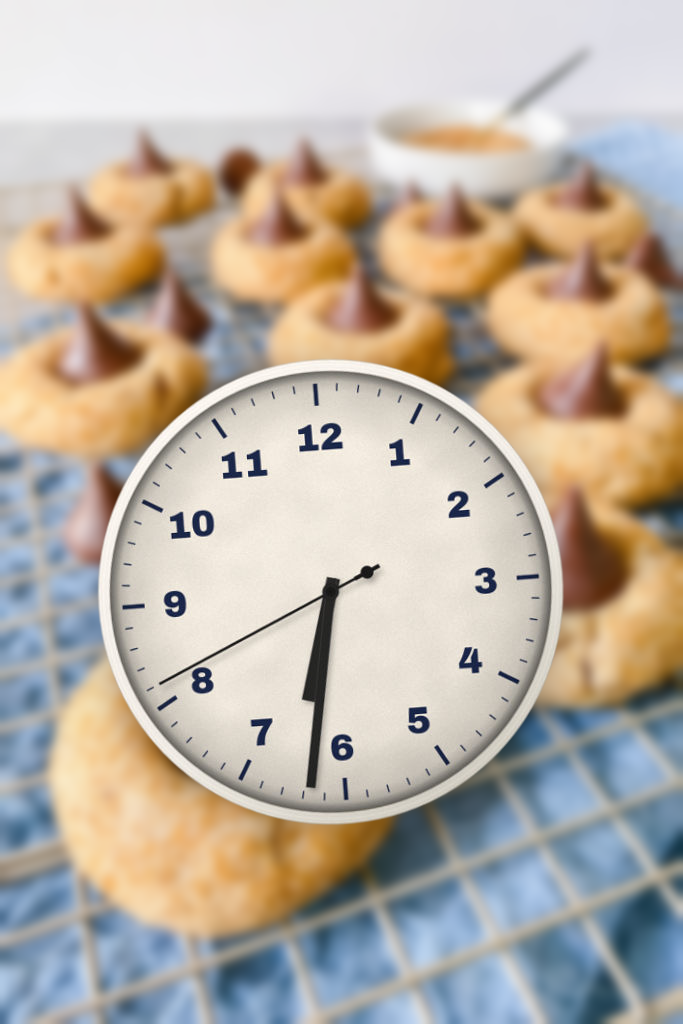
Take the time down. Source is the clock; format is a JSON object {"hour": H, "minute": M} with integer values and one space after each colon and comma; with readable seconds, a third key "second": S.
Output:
{"hour": 6, "minute": 31, "second": 41}
